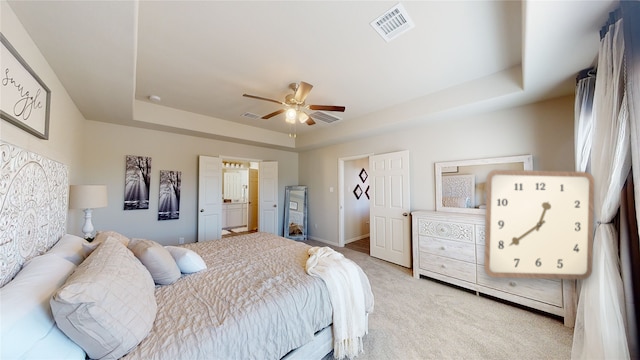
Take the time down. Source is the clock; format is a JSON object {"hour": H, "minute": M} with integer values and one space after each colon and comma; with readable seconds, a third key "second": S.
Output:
{"hour": 12, "minute": 39}
